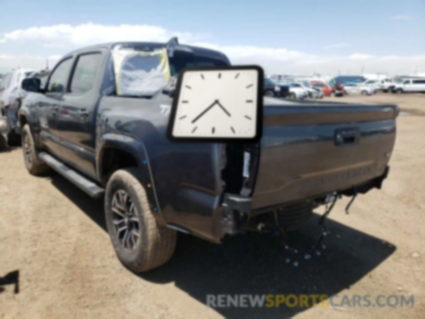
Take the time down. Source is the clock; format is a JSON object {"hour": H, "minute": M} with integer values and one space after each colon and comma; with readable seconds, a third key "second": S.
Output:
{"hour": 4, "minute": 37}
